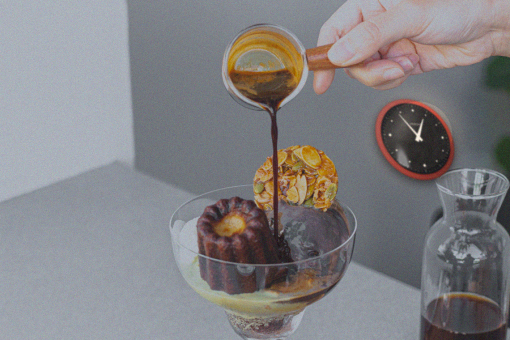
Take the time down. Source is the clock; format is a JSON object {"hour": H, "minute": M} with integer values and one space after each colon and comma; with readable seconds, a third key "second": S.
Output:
{"hour": 12, "minute": 54}
